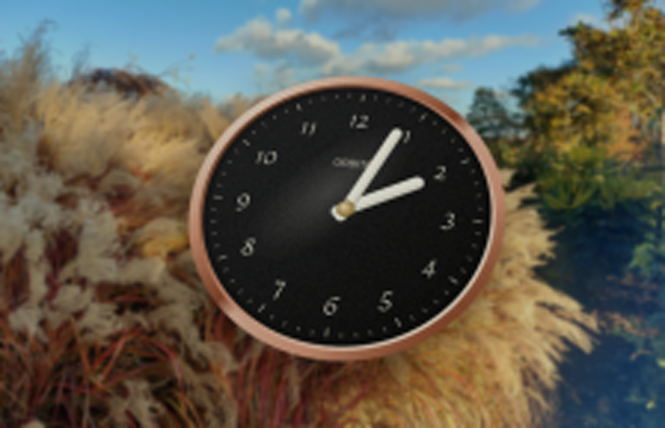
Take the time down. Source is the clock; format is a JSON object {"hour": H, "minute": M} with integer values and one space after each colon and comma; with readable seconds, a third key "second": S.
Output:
{"hour": 2, "minute": 4}
